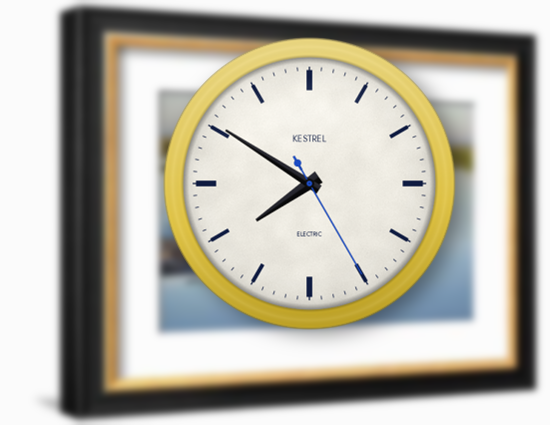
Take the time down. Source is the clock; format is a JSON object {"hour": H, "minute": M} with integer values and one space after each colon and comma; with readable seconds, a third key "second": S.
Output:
{"hour": 7, "minute": 50, "second": 25}
